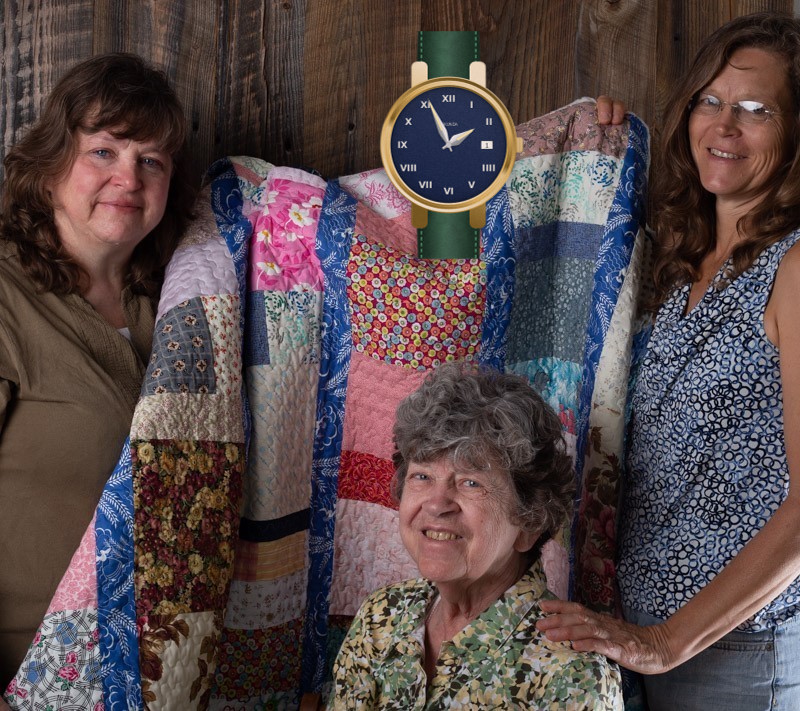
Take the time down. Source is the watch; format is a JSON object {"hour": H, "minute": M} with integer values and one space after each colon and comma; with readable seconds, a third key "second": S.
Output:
{"hour": 1, "minute": 56}
